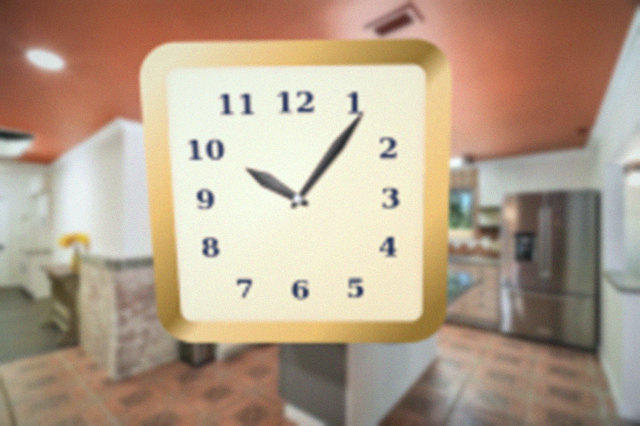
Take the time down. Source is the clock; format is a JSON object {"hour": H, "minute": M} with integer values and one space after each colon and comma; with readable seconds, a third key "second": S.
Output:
{"hour": 10, "minute": 6}
